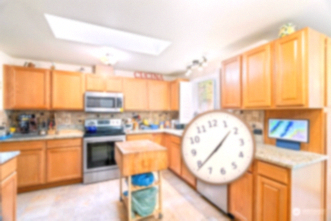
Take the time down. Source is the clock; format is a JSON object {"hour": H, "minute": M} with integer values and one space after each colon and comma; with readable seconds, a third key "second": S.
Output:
{"hour": 1, "minute": 39}
